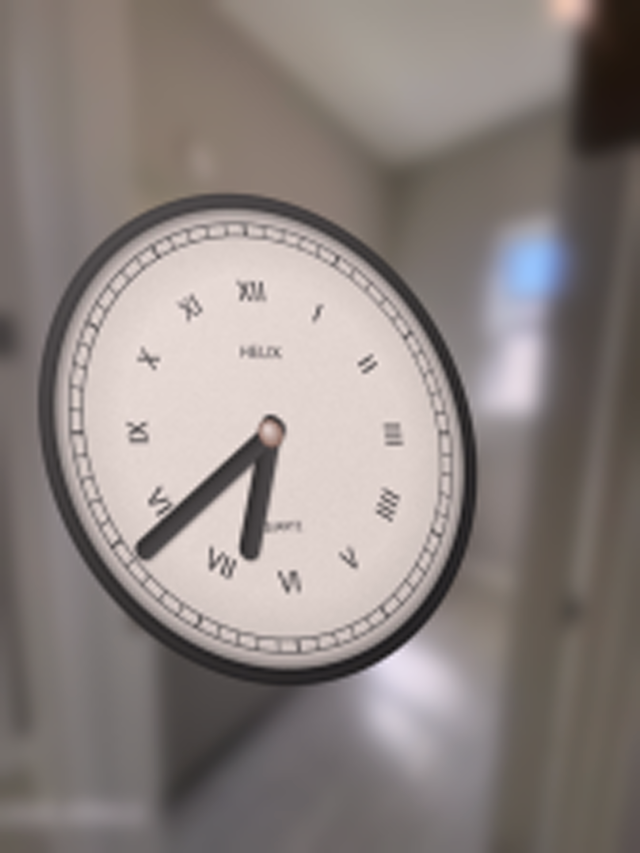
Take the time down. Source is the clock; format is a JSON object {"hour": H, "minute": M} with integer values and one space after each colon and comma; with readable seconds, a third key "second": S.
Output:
{"hour": 6, "minute": 39}
